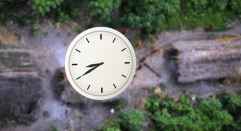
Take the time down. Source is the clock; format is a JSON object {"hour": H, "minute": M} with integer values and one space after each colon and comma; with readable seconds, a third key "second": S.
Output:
{"hour": 8, "minute": 40}
